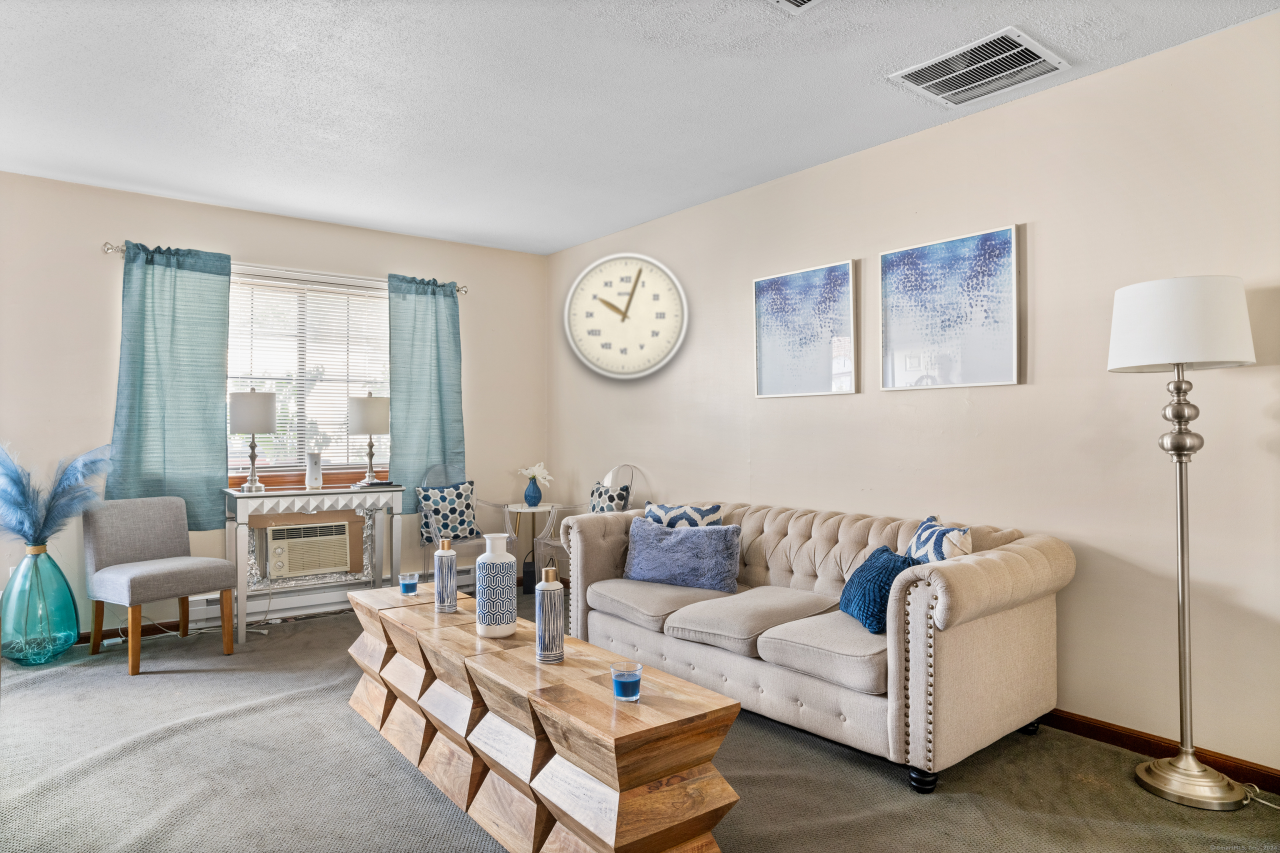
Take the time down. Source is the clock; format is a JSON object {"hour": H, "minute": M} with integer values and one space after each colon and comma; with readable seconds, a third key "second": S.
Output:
{"hour": 10, "minute": 3}
